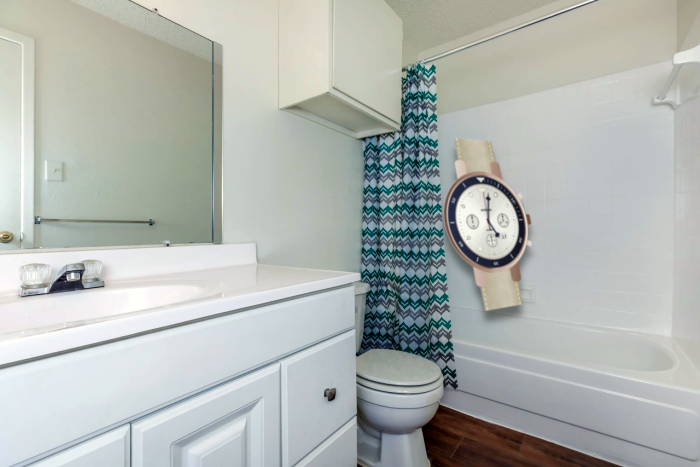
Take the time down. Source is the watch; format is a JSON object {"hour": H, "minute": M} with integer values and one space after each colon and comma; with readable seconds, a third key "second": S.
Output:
{"hour": 5, "minute": 2}
